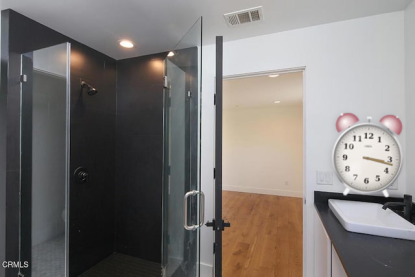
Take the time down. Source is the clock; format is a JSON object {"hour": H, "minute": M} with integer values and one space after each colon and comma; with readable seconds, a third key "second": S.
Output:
{"hour": 3, "minute": 17}
